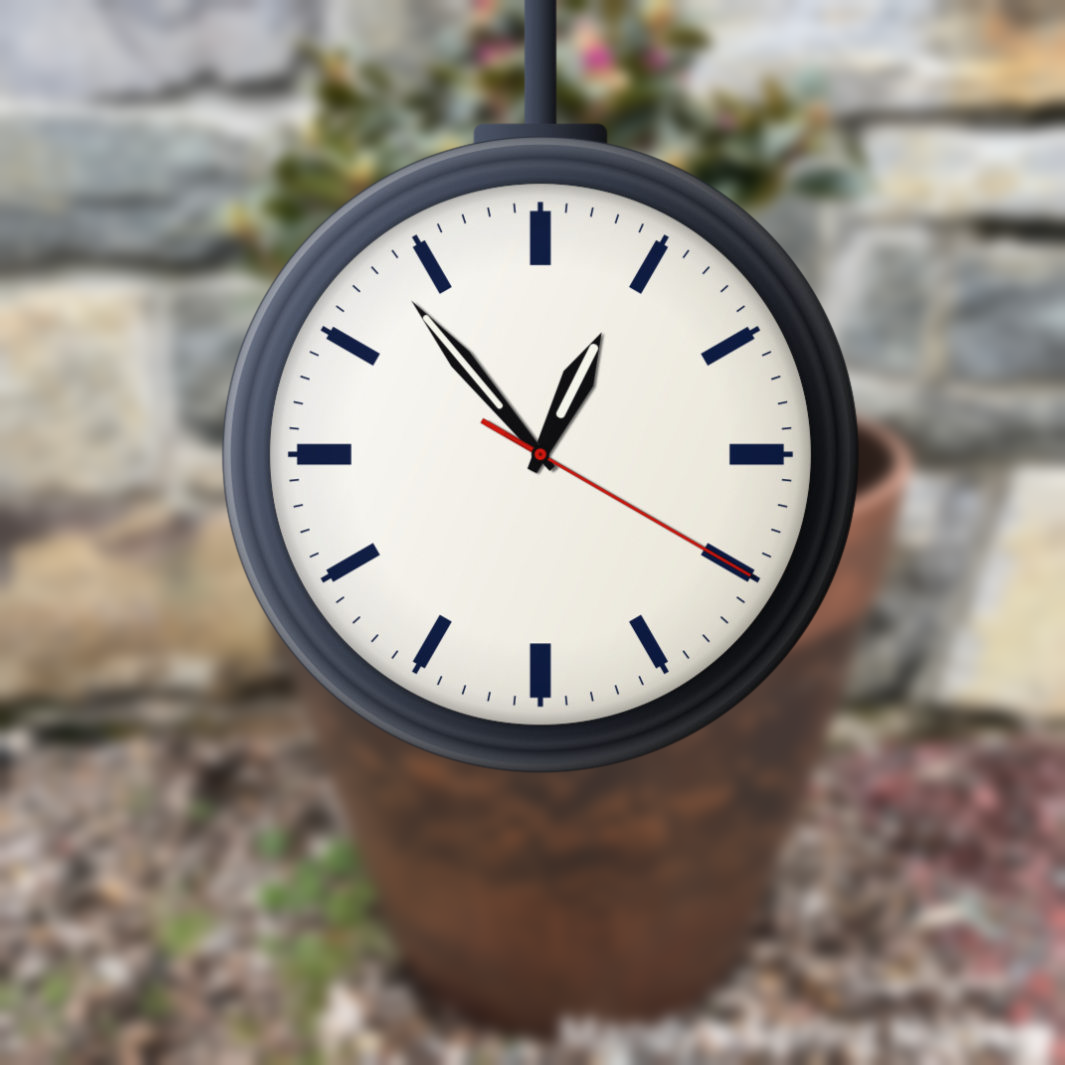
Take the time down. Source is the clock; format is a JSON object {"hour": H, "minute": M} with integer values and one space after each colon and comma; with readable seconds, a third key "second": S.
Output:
{"hour": 12, "minute": 53, "second": 20}
